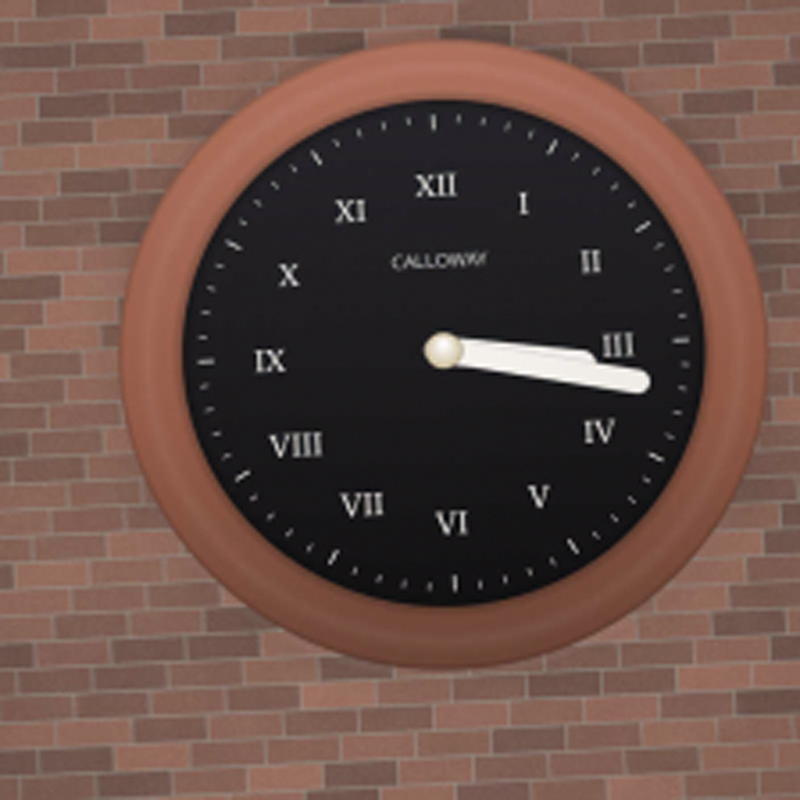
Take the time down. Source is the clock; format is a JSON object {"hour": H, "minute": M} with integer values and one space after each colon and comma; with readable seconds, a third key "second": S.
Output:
{"hour": 3, "minute": 17}
